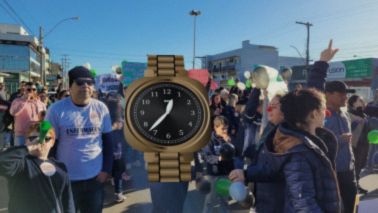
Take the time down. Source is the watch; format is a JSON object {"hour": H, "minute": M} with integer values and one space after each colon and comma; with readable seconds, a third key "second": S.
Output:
{"hour": 12, "minute": 37}
